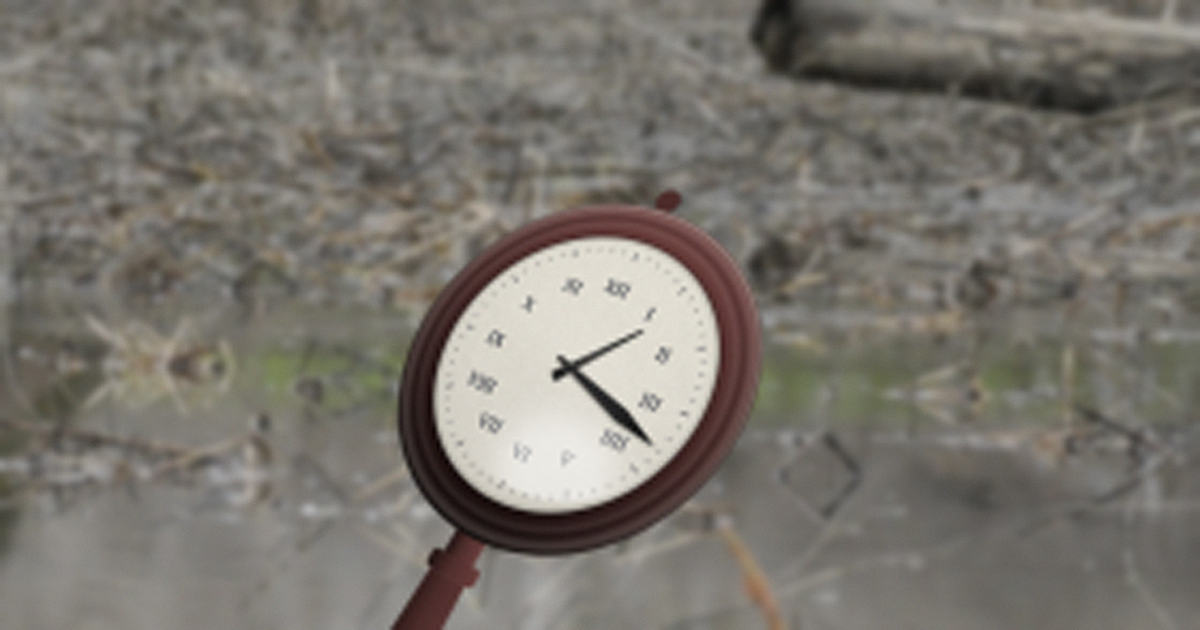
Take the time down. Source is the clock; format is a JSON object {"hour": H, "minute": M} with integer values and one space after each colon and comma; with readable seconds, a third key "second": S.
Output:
{"hour": 1, "minute": 18}
